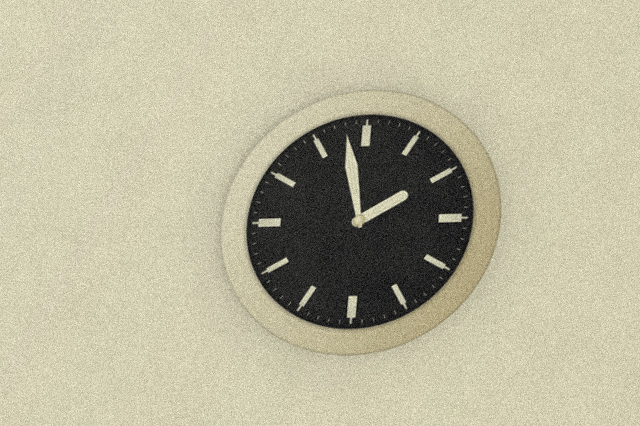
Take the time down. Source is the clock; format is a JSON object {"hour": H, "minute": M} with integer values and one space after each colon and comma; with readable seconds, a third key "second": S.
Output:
{"hour": 1, "minute": 58}
